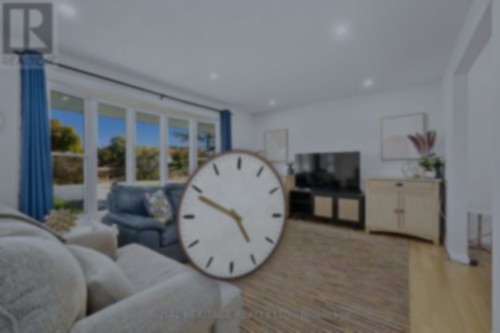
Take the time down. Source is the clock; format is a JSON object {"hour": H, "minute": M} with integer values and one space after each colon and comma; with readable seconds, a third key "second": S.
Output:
{"hour": 4, "minute": 49}
